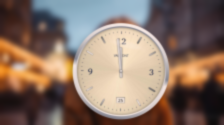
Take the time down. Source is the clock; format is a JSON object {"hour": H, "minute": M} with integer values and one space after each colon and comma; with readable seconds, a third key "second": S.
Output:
{"hour": 11, "minute": 59}
